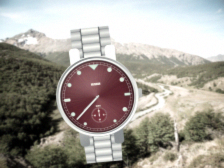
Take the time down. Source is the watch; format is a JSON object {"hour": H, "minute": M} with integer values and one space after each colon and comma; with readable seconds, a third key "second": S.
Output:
{"hour": 7, "minute": 38}
